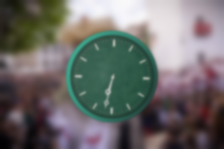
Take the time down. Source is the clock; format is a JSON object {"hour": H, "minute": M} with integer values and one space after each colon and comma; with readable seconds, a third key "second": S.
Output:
{"hour": 6, "minute": 32}
